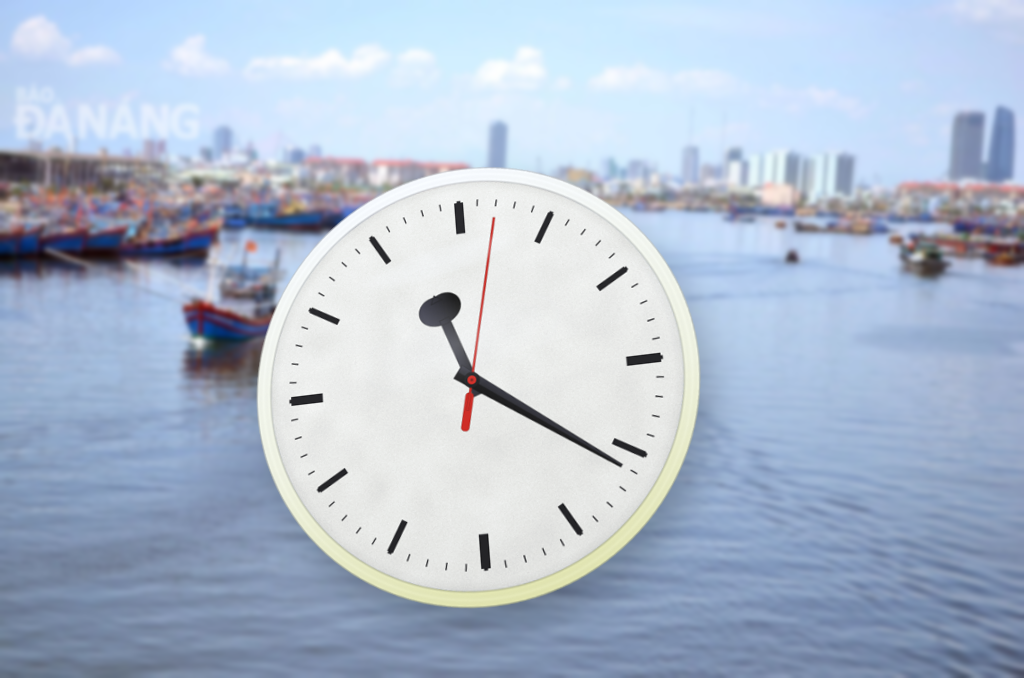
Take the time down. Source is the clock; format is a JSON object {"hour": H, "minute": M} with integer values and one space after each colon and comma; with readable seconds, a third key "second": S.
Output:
{"hour": 11, "minute": 21, "second": 2}
